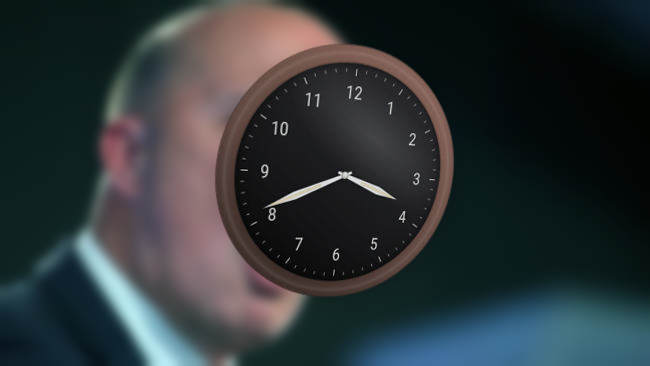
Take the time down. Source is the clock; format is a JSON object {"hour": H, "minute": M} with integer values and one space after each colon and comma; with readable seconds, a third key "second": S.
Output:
{"hour": 3, "minute": 41}
